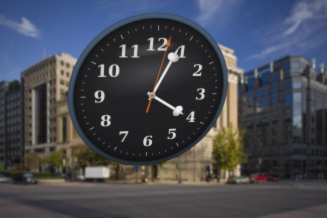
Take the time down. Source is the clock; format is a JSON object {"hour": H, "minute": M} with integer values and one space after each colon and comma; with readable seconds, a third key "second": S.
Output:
{"hour": 4, "minute": 4, "second": 2}
